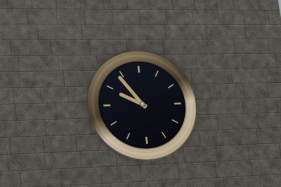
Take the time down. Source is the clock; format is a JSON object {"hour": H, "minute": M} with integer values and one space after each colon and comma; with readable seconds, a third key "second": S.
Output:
{"hour": 9, "minute": 54}
